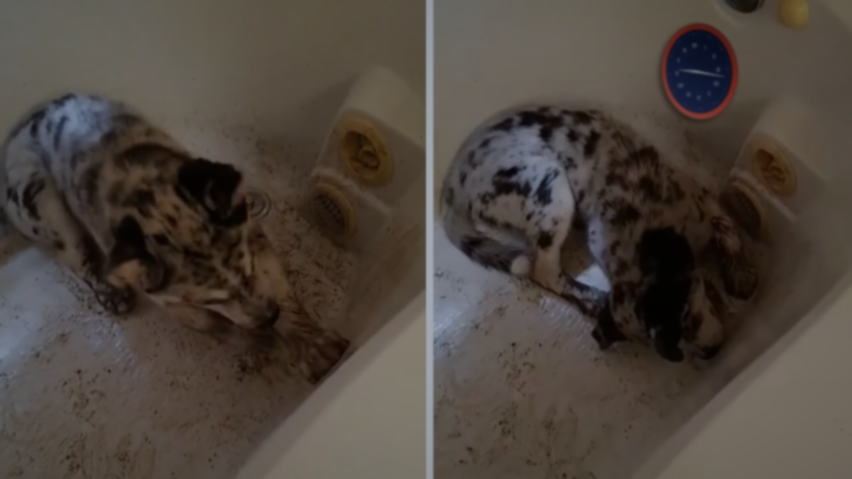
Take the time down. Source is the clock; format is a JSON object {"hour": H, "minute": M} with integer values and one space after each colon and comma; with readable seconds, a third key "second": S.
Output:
{"hour": 9, "minute": 17}
